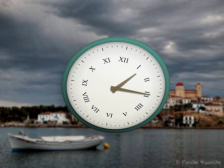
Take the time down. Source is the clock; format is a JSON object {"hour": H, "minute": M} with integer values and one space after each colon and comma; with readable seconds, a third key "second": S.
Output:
{"hour": 1, "minute": 15}
